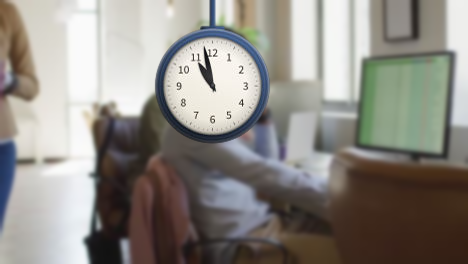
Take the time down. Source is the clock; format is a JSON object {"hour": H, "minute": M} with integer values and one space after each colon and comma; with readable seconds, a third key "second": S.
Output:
{"hour": 10, "minute": 58}
